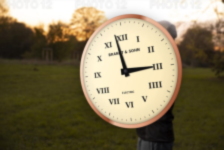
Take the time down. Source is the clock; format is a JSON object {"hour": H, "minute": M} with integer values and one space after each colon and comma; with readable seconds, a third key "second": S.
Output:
{"hour": 2, "minute": 58}
